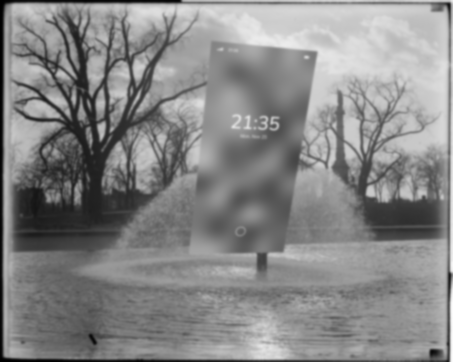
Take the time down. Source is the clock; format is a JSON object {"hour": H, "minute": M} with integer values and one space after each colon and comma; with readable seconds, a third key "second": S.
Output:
{"hour": 21, "minute": 35}
